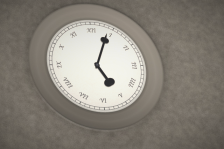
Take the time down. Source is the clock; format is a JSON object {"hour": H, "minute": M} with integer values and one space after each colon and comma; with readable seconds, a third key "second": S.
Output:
{"hour": 5, "minute": 4}
